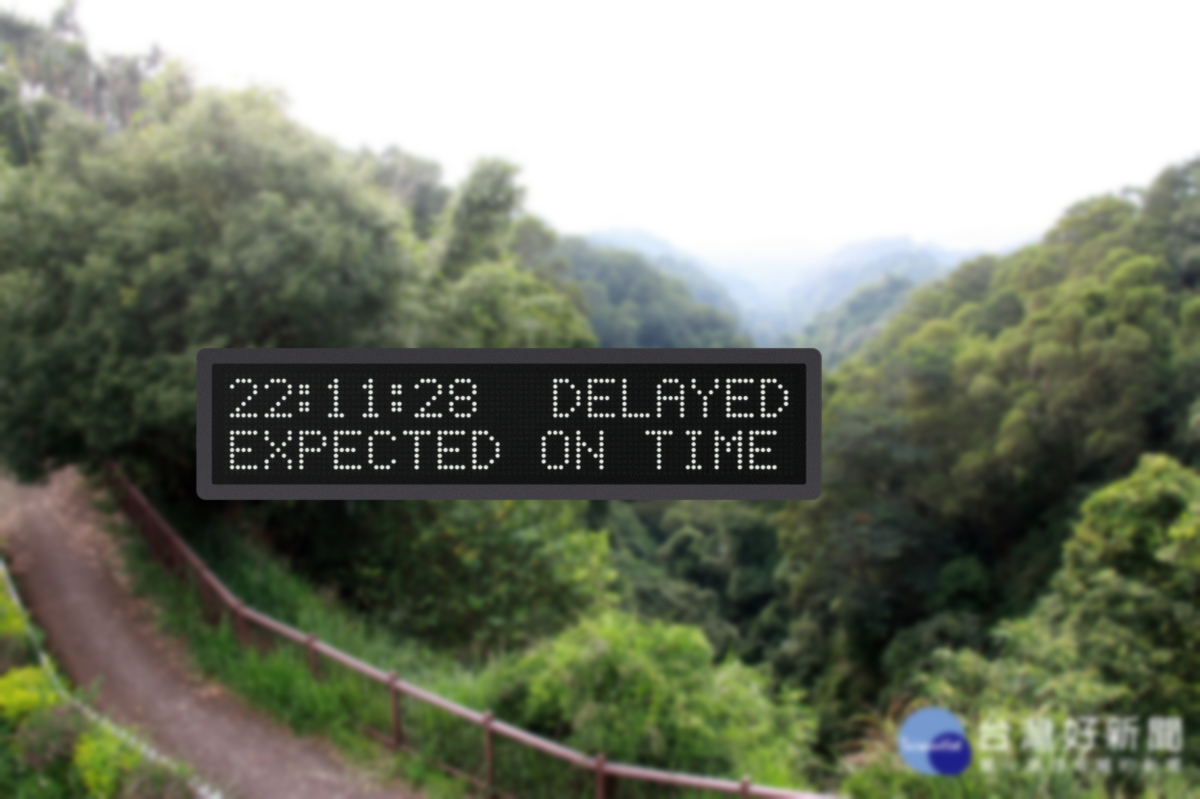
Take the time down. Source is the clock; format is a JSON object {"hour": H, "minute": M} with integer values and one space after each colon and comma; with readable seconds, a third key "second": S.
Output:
{"hour": 22, "minute": 11, "second": 28}
